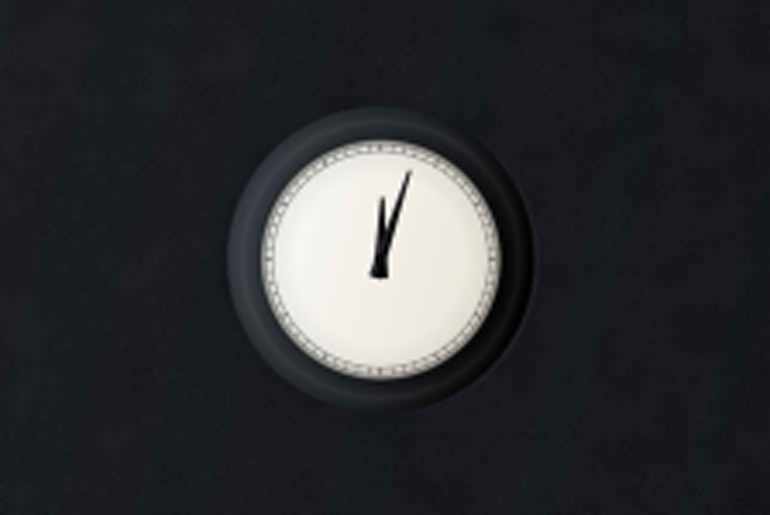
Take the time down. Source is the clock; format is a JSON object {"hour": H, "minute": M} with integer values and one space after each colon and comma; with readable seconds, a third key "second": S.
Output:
{"hour": 12, "minute": 3}
